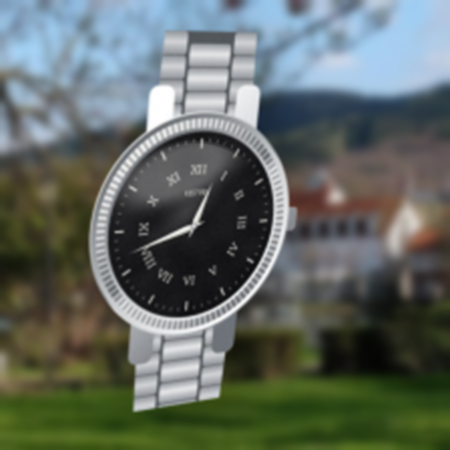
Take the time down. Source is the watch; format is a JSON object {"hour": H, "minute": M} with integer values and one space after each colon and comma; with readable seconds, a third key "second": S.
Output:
{"hour": 12, "minute": 42}
